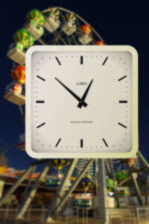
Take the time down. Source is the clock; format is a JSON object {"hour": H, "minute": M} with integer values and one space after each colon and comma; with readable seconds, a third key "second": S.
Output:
{"hour": 12, "minute": 52}
